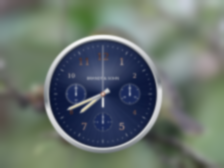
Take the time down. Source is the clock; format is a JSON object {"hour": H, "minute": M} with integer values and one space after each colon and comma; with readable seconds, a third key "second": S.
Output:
{"hour": 7, "minute": 41}
